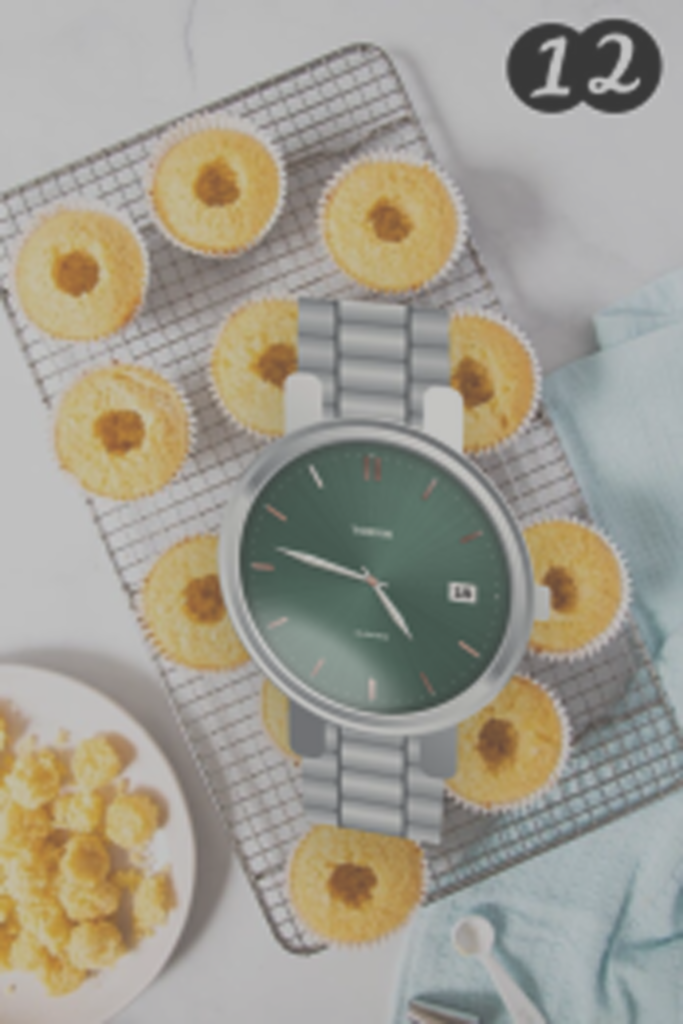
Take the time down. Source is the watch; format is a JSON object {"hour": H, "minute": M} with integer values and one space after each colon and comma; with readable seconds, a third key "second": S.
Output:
{"hour": 4, "minute": 47}
